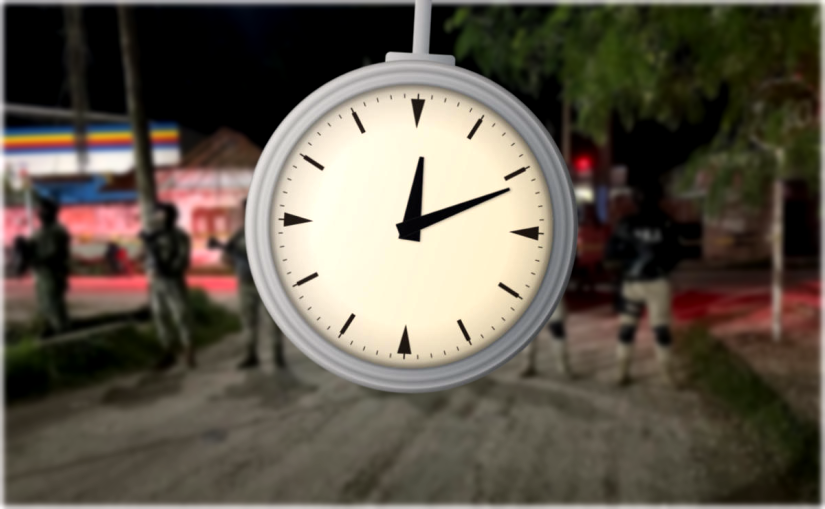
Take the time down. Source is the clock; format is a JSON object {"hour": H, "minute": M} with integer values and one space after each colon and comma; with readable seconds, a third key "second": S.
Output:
{"hour": 12, "minute": 11}
